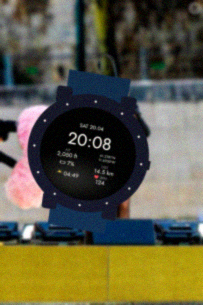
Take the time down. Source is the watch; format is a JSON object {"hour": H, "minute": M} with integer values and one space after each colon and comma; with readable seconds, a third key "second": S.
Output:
{"hour": 20, "minute": 8}
